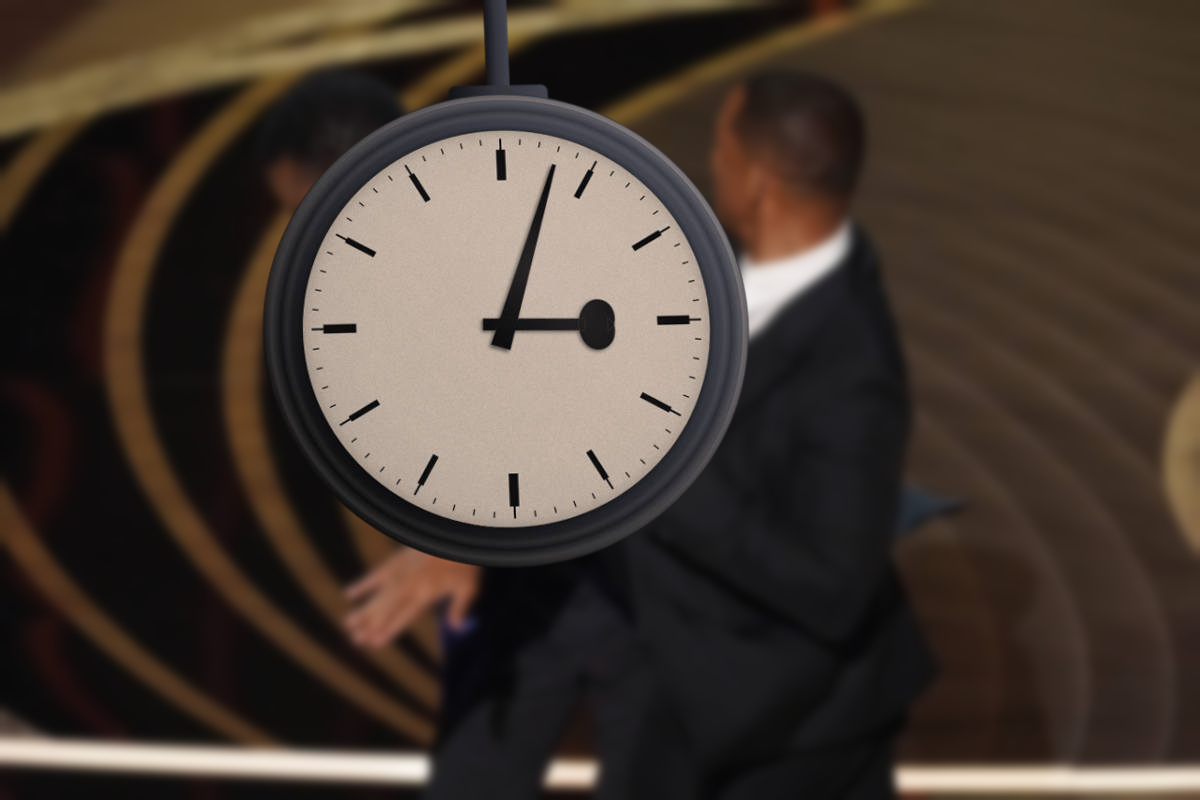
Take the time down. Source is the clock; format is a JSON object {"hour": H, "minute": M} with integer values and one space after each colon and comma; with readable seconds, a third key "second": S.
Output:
{"hour": 3, "minute": 3}
